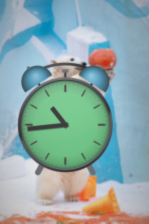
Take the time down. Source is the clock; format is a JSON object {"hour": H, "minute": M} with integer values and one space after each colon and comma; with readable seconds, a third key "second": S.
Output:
{"hour": 10, "minute": 44}
